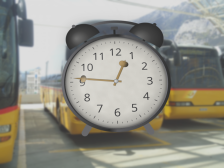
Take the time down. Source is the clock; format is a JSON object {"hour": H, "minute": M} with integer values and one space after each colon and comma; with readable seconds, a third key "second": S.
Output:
{"hour": 12, "minute": 46}
